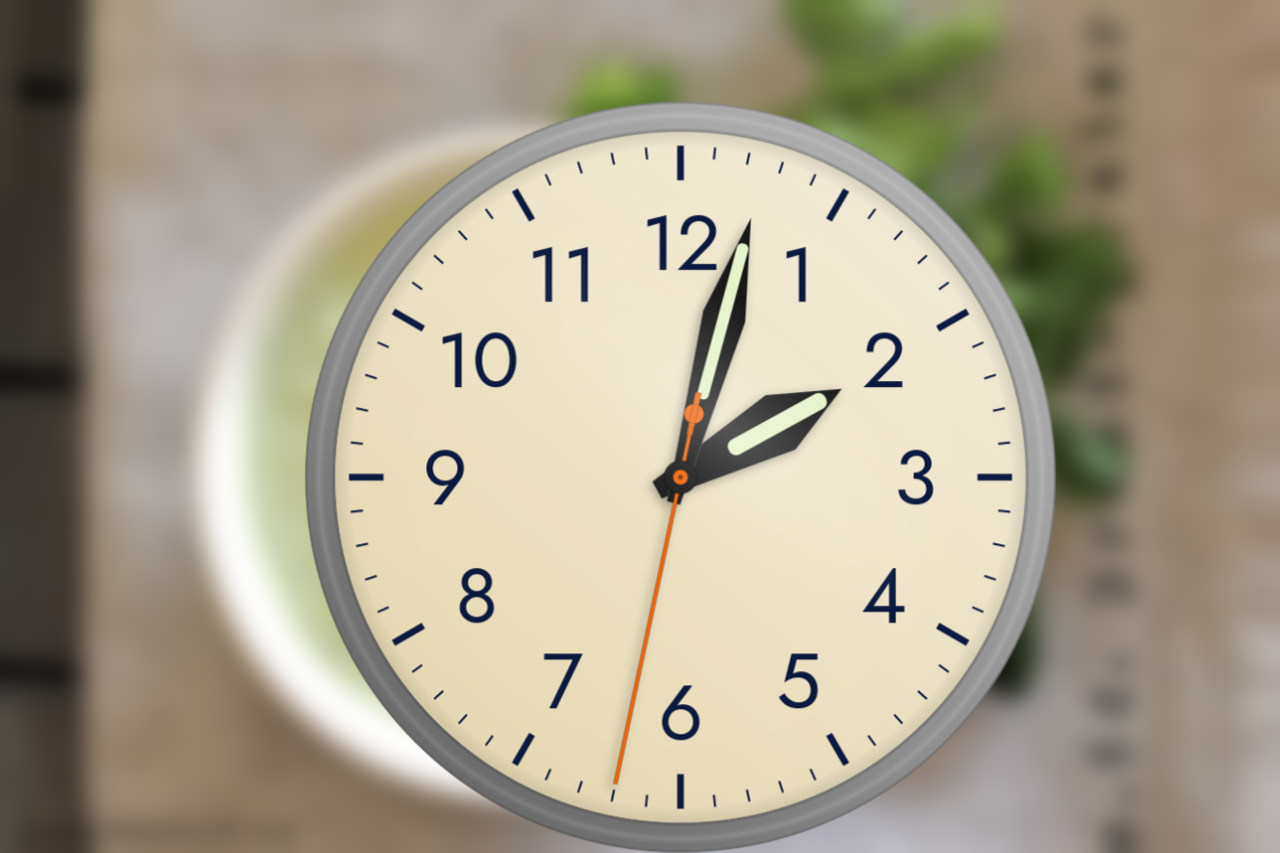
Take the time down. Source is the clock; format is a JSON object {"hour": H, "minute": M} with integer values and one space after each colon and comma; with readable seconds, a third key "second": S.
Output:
{"hour": 2, "minute": 2, "second": 32}
